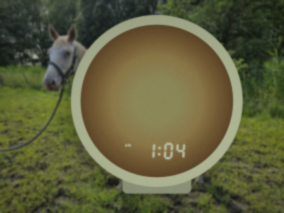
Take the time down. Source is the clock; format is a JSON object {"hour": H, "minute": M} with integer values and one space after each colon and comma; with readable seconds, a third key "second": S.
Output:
{"hour": 1, "minute": 4}
